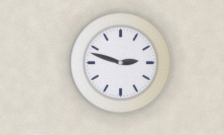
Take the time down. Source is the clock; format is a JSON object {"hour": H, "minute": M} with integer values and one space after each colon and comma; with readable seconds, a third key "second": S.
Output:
{"hour": 2, "minute": 48}
